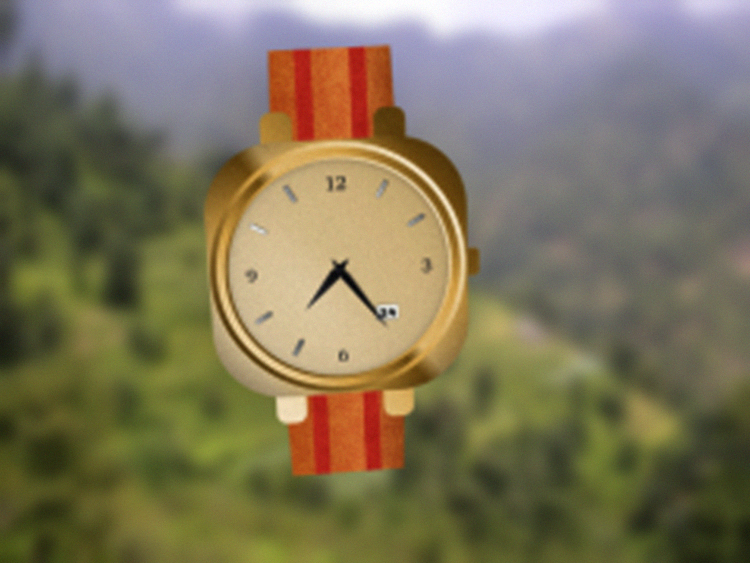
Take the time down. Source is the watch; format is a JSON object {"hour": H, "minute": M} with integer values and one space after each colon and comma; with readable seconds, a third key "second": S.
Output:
{"hour": 7, "minute": 24}
